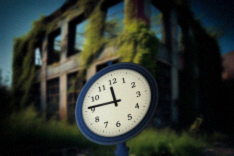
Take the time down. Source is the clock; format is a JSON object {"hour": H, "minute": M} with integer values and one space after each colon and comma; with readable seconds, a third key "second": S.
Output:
{"hour": 11, "minute": 46}
